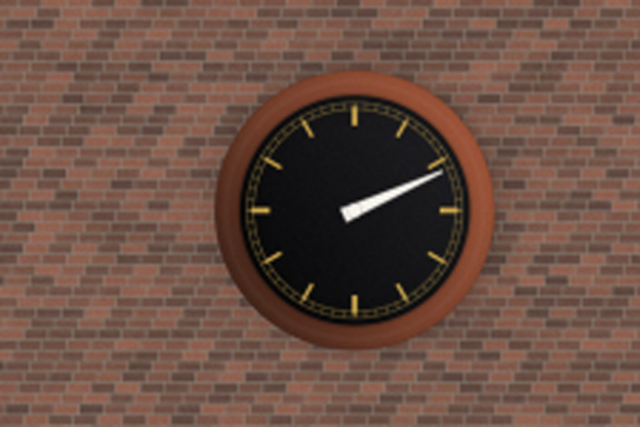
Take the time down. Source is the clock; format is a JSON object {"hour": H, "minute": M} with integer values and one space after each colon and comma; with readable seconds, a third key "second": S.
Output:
{"hour": 2, "minute": 11}
